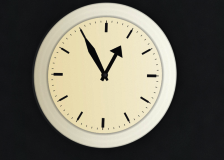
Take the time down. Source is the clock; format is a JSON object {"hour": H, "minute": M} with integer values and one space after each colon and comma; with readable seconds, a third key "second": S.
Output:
{"hour": 12, "minute": 55}
